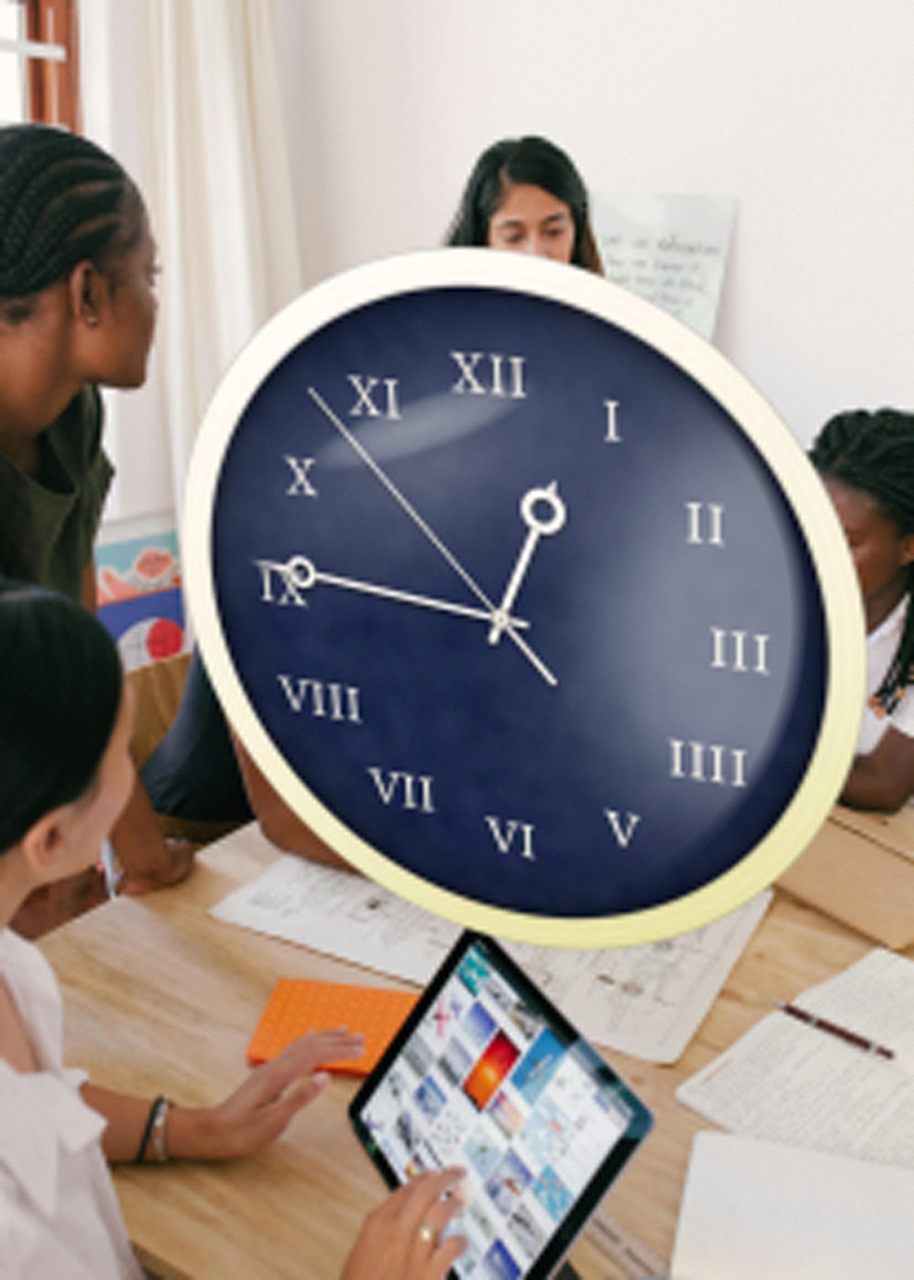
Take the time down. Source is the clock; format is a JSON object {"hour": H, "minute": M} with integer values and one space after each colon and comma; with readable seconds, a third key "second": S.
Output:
{"hour": 12, "minute": 45, "second": 53}
